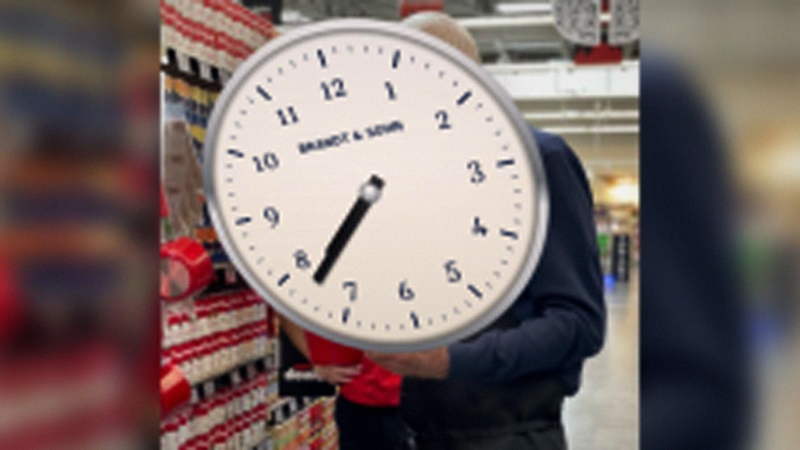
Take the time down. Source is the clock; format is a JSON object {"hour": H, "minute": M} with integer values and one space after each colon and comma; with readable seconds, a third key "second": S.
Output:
{"hour": 7, "minute": 38}
